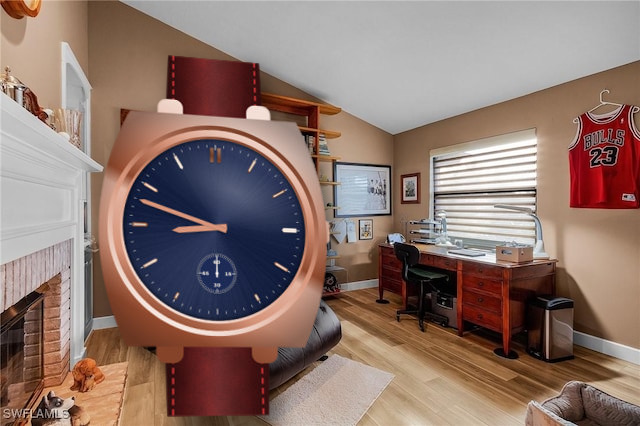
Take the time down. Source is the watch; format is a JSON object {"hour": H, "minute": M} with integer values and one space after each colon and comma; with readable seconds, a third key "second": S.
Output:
{"hour": 8, "minute": 48}
